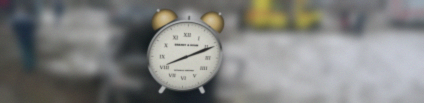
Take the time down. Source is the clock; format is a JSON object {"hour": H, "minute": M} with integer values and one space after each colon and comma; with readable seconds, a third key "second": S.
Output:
{"hour": 8, "minute": 11}
